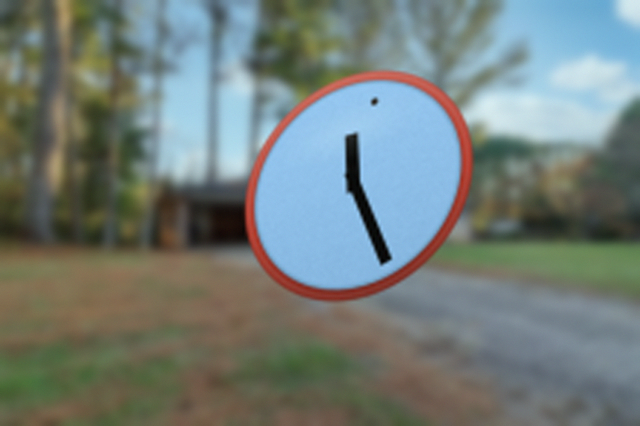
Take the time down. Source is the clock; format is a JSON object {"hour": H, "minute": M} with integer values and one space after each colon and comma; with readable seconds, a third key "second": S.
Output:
{"hour": 11, "minute": 24}
